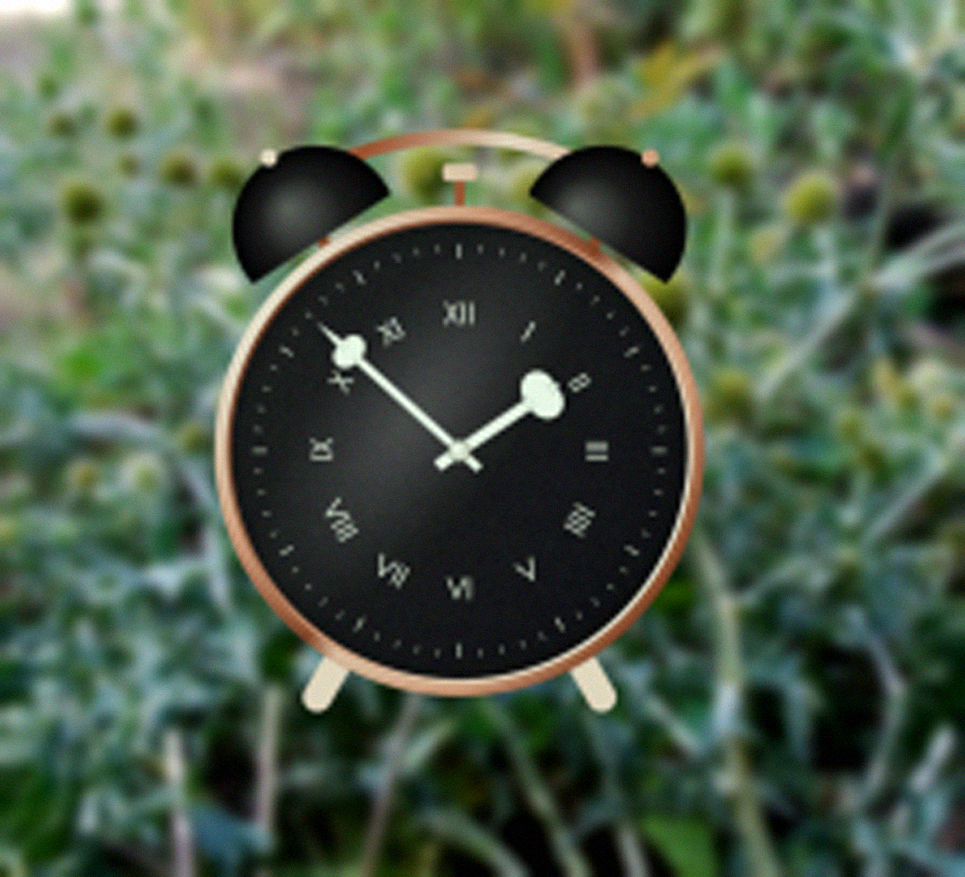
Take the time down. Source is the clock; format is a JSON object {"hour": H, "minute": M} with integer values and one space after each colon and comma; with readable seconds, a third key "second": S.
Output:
{"hour": 1, "minute": 52}
